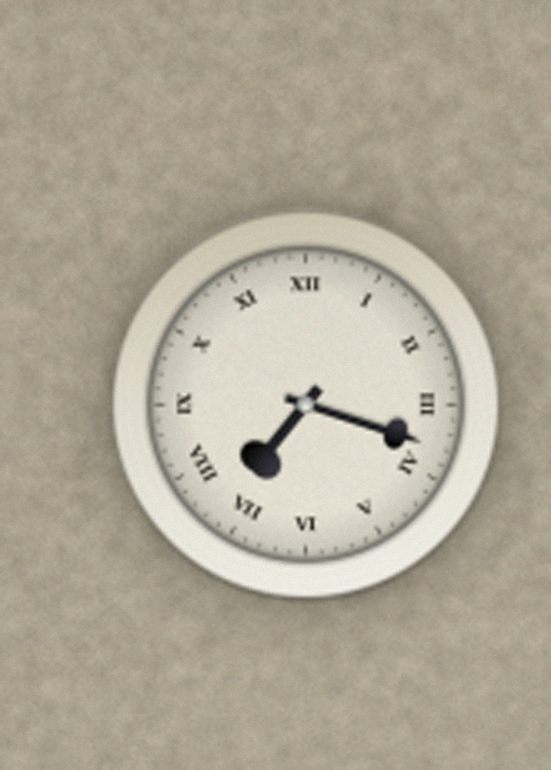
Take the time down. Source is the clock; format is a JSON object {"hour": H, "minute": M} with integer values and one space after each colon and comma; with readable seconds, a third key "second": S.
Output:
{"hour": 7, "minute": 18}
